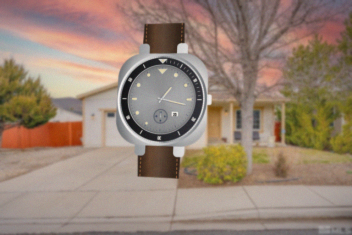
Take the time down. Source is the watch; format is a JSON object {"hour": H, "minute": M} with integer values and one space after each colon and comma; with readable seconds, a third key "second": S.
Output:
{"hour": 1, "minute": 17}
